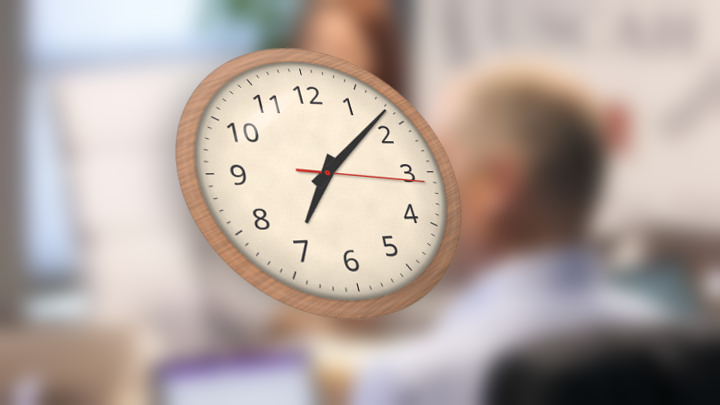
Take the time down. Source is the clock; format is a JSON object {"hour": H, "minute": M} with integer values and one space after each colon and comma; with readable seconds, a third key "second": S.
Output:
{"hour": 7, "minute": 8, "second": 16}
